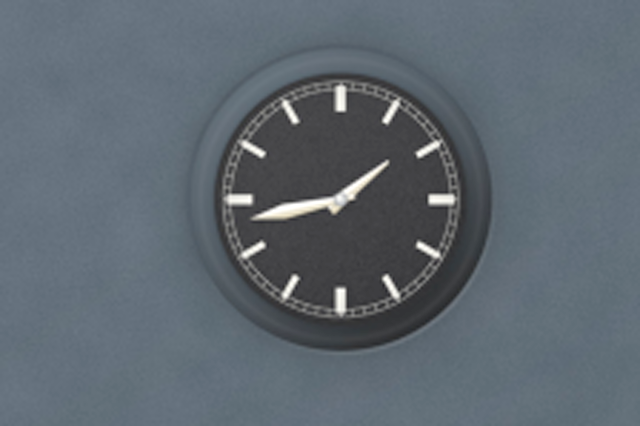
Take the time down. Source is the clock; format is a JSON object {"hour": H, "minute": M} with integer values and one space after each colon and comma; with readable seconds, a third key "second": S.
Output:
{"hour": 1, "minute": 43}
